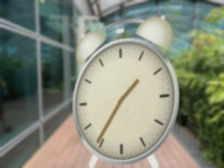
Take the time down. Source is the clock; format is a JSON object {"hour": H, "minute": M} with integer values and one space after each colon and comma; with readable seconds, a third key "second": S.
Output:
{"hour": 1, "minute": 36}
